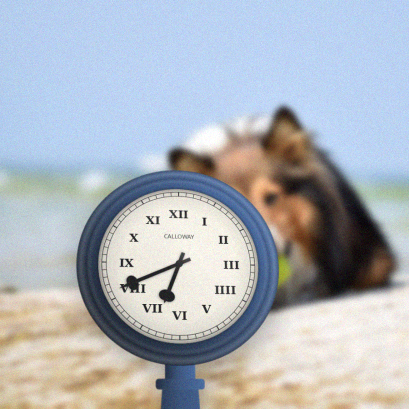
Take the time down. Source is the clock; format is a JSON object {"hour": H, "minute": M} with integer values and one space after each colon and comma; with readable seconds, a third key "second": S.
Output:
{"hour": 6, "minute": 41}
